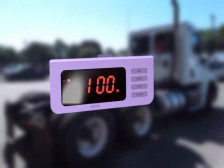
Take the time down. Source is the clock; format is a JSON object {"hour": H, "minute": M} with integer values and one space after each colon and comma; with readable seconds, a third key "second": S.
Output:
{"hour": 1, "minute": 0}
